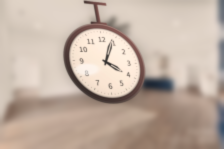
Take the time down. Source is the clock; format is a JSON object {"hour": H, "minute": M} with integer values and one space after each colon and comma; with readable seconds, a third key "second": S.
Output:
{"hour": 4, "minute": 4}
